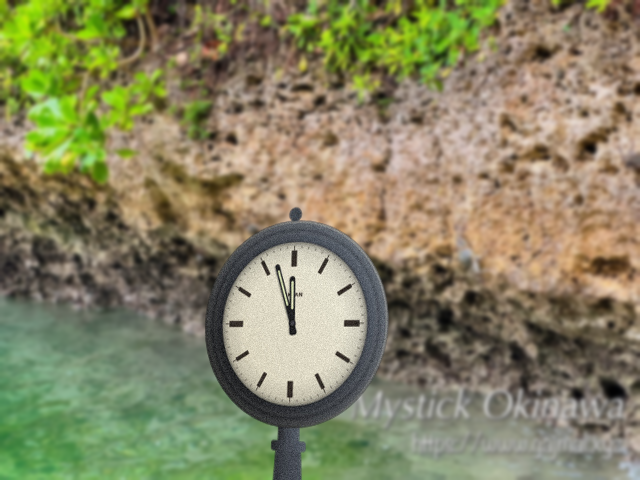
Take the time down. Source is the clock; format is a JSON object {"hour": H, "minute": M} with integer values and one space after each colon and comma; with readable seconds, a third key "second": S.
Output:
{"hour": 11, "minute": 57}
